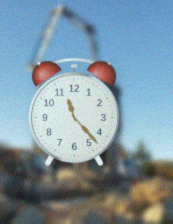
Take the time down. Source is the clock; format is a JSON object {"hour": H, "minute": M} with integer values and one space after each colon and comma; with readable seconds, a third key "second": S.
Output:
{"hour": 11, "minute": 23}
